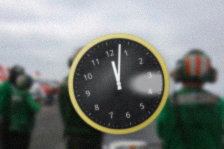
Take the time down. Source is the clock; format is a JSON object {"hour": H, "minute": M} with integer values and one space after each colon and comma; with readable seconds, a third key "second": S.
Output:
{"hour": 12, "minute": 3}
